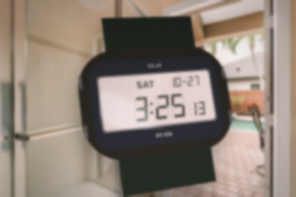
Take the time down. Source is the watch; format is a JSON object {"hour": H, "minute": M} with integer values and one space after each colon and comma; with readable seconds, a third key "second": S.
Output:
{"hour": 3, "minute": 25, "second": 13}
